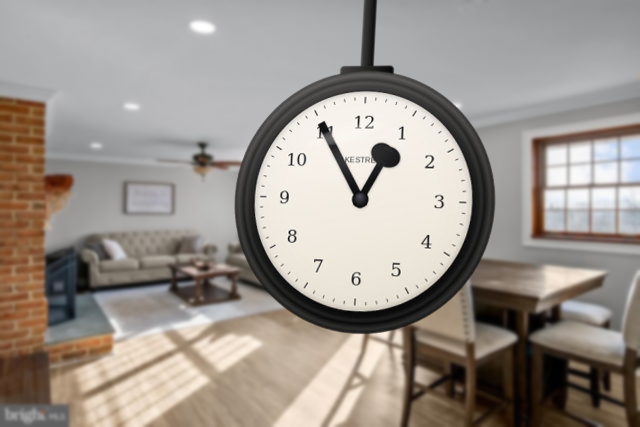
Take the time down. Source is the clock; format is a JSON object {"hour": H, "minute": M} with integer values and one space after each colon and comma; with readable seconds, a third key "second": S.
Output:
{"hour": 12, "minute": 55}
